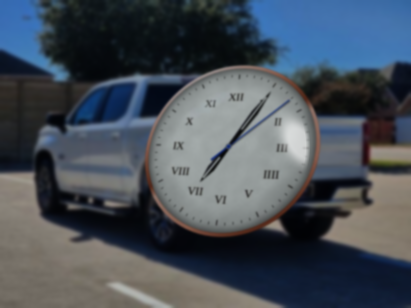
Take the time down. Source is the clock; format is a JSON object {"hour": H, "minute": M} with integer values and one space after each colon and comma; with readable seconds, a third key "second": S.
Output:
{"hour": 7, "minute": 5, "second": 8}
